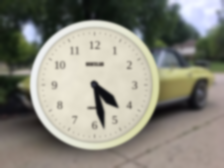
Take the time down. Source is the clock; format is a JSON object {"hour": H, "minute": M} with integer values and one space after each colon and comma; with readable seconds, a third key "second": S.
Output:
{"hour": 4, "minute": 28}
